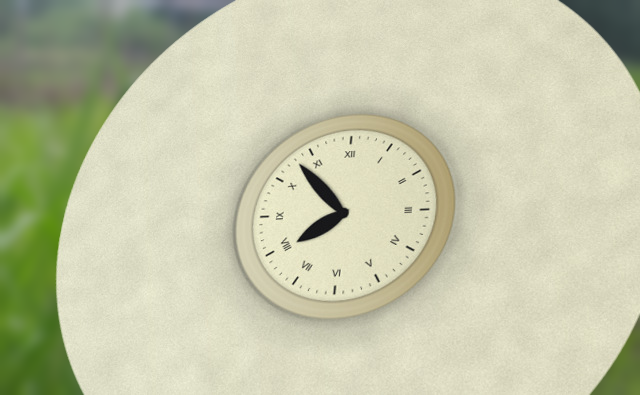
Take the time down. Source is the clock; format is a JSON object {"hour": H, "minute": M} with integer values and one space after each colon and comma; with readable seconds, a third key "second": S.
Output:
{"hour": 7, "minute": 53}
